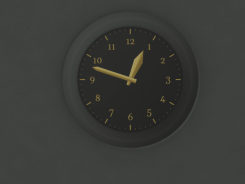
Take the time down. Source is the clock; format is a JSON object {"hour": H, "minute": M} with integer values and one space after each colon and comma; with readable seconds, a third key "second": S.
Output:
{"hour": 12, "minute": 48}
